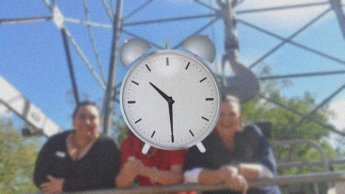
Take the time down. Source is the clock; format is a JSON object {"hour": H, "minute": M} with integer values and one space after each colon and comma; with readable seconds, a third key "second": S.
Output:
{"hour": 10, "minute": 30}
